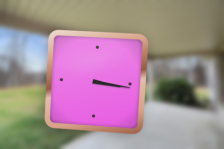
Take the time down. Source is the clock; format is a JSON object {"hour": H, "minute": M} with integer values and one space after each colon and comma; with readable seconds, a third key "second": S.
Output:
{"hour": 3, "minute": 16}
